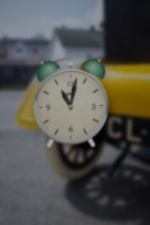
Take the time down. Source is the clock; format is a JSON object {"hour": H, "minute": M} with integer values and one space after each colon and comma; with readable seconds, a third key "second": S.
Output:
{"hour": 11, "minute": 2}
